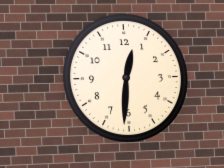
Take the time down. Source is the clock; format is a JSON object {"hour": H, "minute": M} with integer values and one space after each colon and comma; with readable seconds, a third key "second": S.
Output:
{"hour": 12, "minute": 31}
